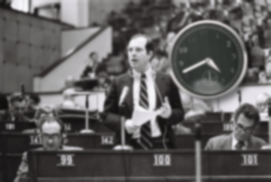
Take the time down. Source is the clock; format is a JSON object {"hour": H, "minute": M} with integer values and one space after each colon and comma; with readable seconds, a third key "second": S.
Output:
{"hour": 4, "minute": 42}
